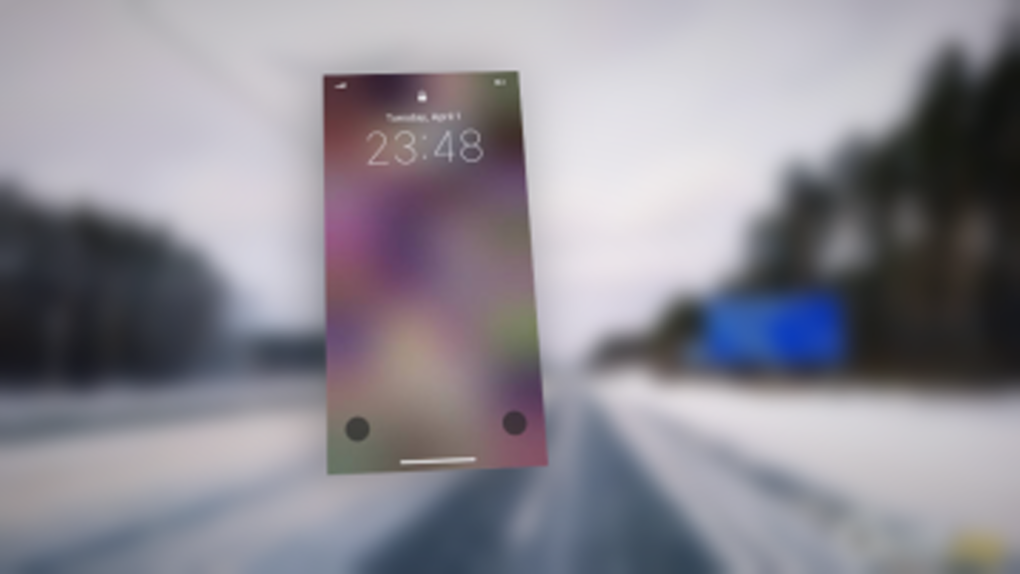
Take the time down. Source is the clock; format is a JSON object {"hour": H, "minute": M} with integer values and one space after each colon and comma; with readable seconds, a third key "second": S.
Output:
{"hour": 23, "minute": 48}
